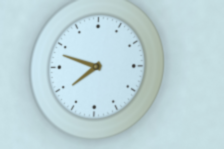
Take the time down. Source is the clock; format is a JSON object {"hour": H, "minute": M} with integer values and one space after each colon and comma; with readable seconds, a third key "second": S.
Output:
{"hour": 7, "minute": 48}
